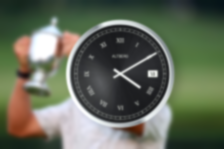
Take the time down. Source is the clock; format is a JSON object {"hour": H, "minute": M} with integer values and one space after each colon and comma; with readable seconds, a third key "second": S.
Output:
{"hour": 4, "minute": 10}
